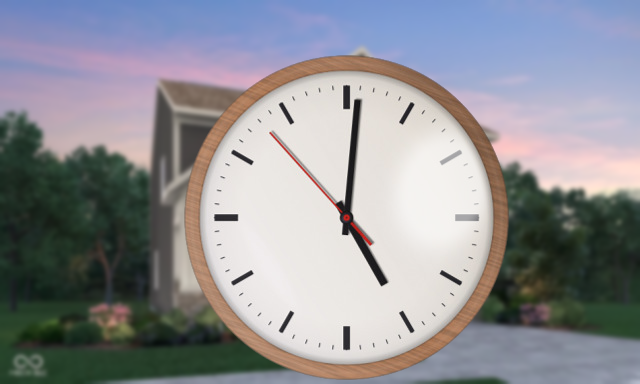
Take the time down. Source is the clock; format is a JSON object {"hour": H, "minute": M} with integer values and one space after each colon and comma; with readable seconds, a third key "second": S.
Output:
{"hour": 5, "minute": 0, "second": 53}
